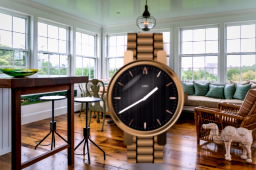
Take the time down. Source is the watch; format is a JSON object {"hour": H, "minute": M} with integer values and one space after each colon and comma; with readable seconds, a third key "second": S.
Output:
{"hour": 1, "minute": 40}
